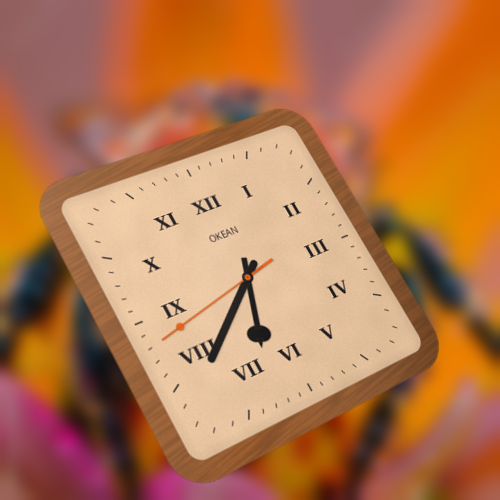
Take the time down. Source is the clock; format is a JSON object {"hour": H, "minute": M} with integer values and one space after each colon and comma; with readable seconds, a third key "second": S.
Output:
{"hour": 6, "minute": 38, "second": 43}
